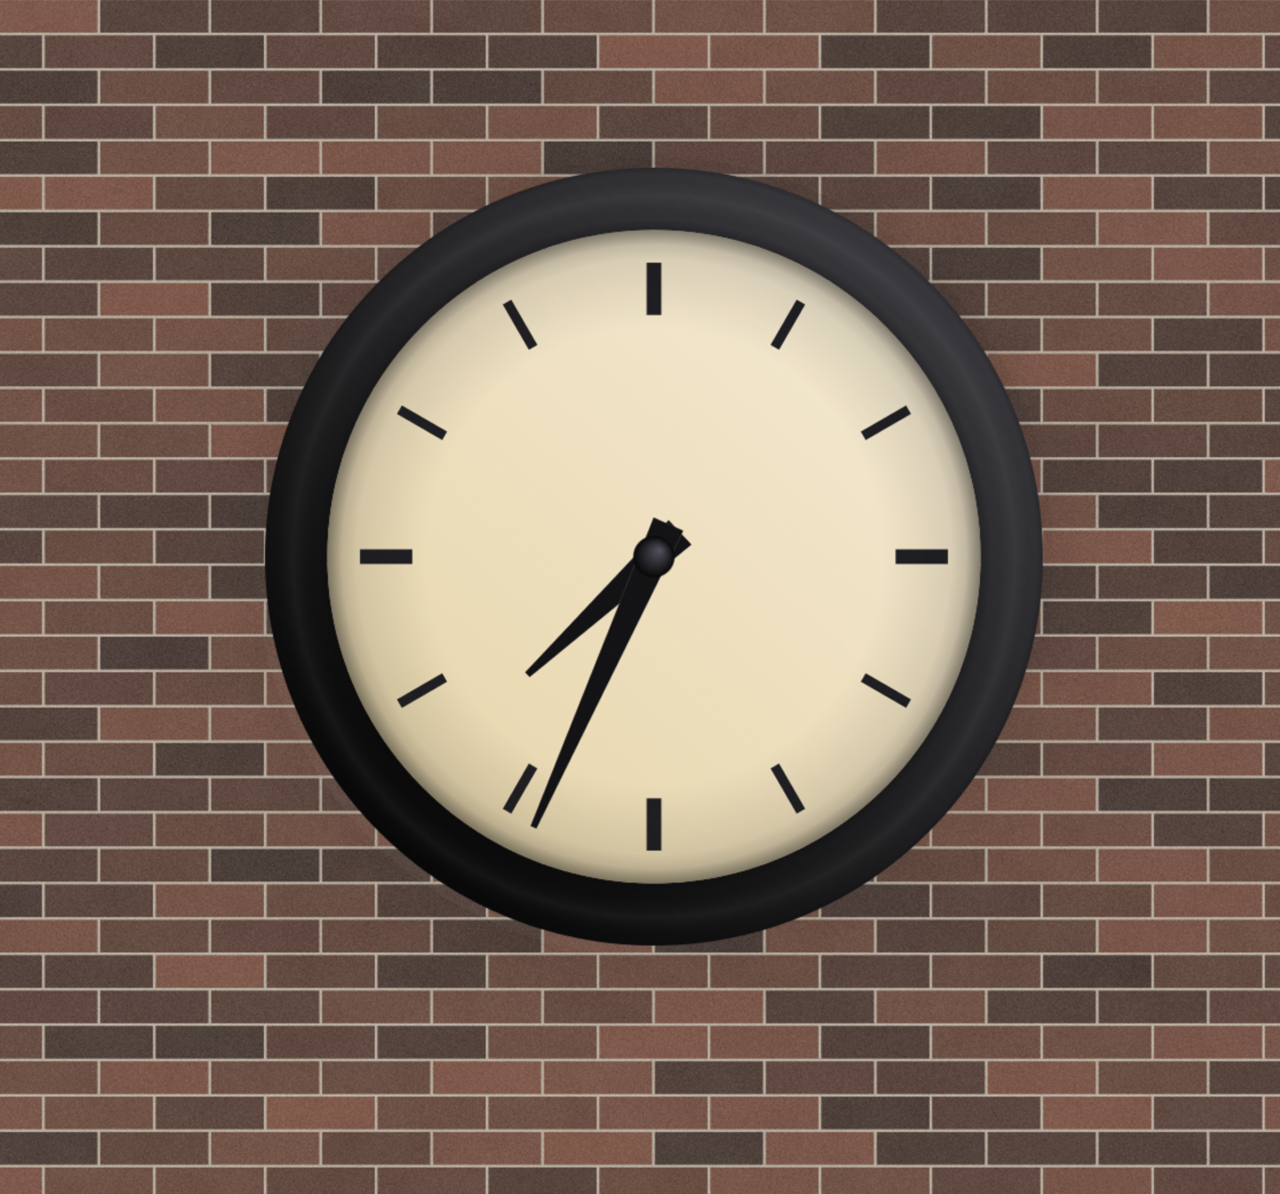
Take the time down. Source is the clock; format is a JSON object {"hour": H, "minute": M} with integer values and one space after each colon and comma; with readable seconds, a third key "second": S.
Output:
{"hour": 7, "minute": 34}
